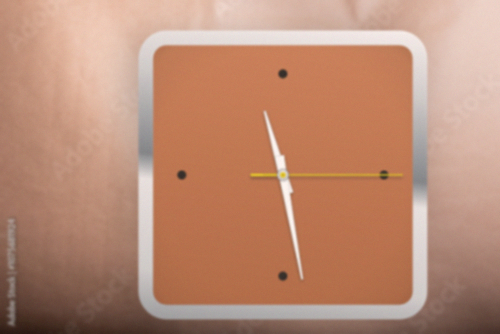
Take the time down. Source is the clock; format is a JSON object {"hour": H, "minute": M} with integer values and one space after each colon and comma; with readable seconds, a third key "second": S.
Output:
{"hour": 11, "minute": 28, "second": 15}
